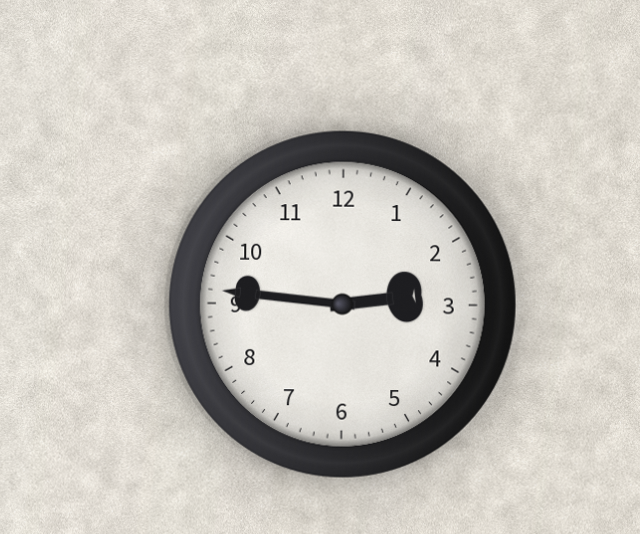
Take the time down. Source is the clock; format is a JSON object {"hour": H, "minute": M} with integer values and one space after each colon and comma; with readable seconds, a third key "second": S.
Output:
{"hour": 2, "minute": 46}
